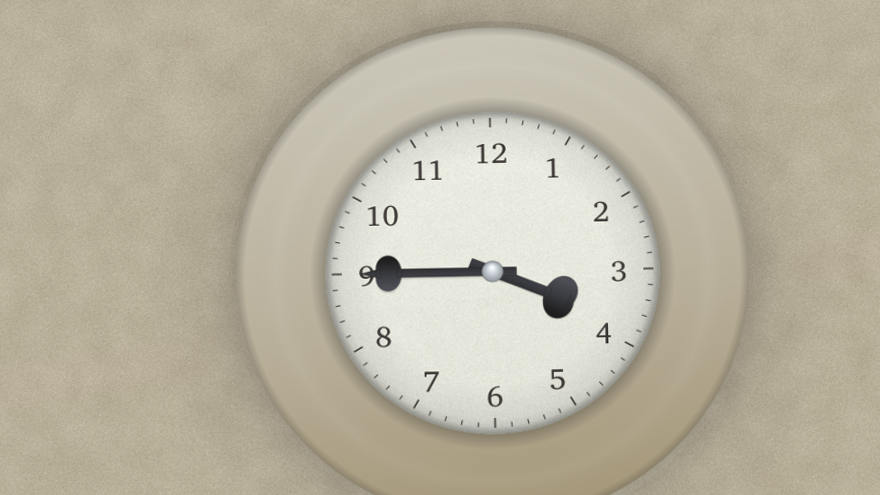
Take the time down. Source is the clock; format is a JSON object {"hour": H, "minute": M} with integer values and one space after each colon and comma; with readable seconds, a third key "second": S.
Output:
{"hour": 3, "minute": 45}
